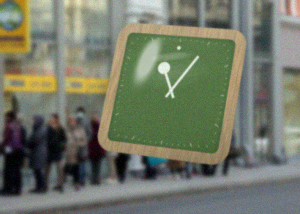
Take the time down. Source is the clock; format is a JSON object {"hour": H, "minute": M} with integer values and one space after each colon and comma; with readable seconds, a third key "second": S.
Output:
{"hour": 11, "minute": 5}
